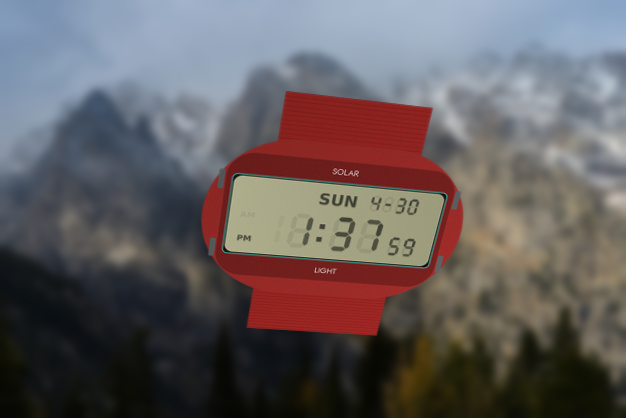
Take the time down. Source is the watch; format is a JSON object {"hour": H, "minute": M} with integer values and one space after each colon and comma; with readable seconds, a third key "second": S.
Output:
{"hour": 1, "minute": 37, "second": 59}
